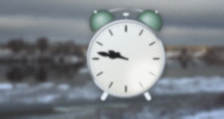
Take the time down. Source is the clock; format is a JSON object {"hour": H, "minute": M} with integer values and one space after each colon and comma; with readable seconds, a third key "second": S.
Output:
{"hour": 9, "minute": 47}
